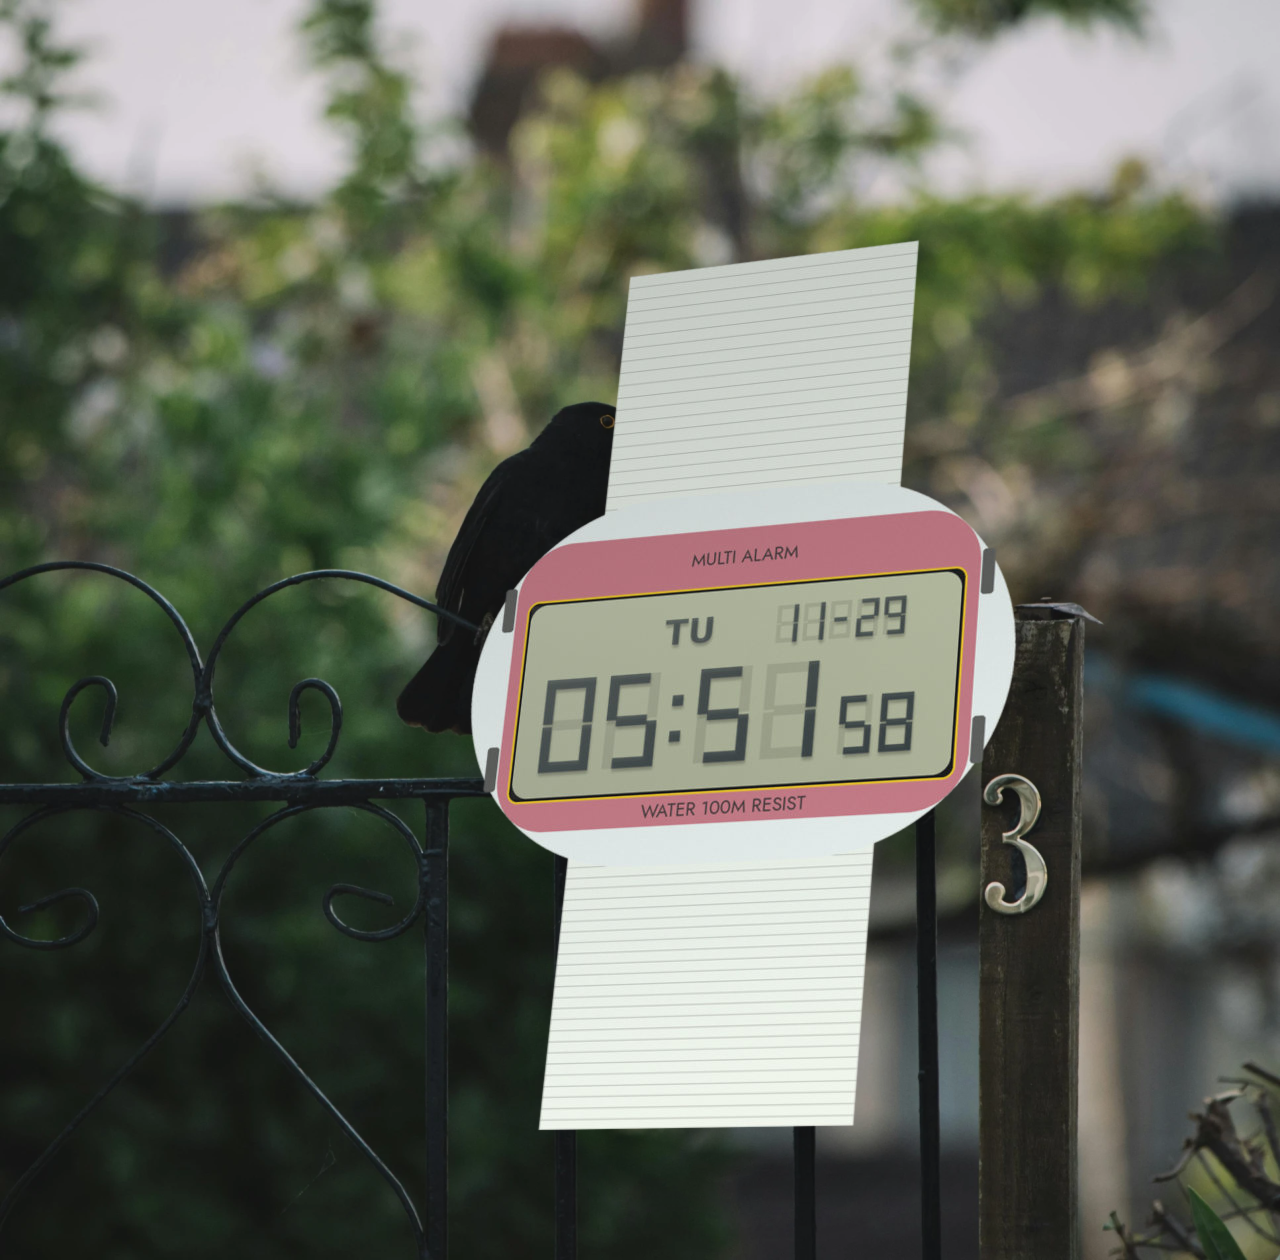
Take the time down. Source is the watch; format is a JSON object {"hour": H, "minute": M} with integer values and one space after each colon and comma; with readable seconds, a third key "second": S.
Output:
{"hour": 5, "minute": 51, "second": 58}
